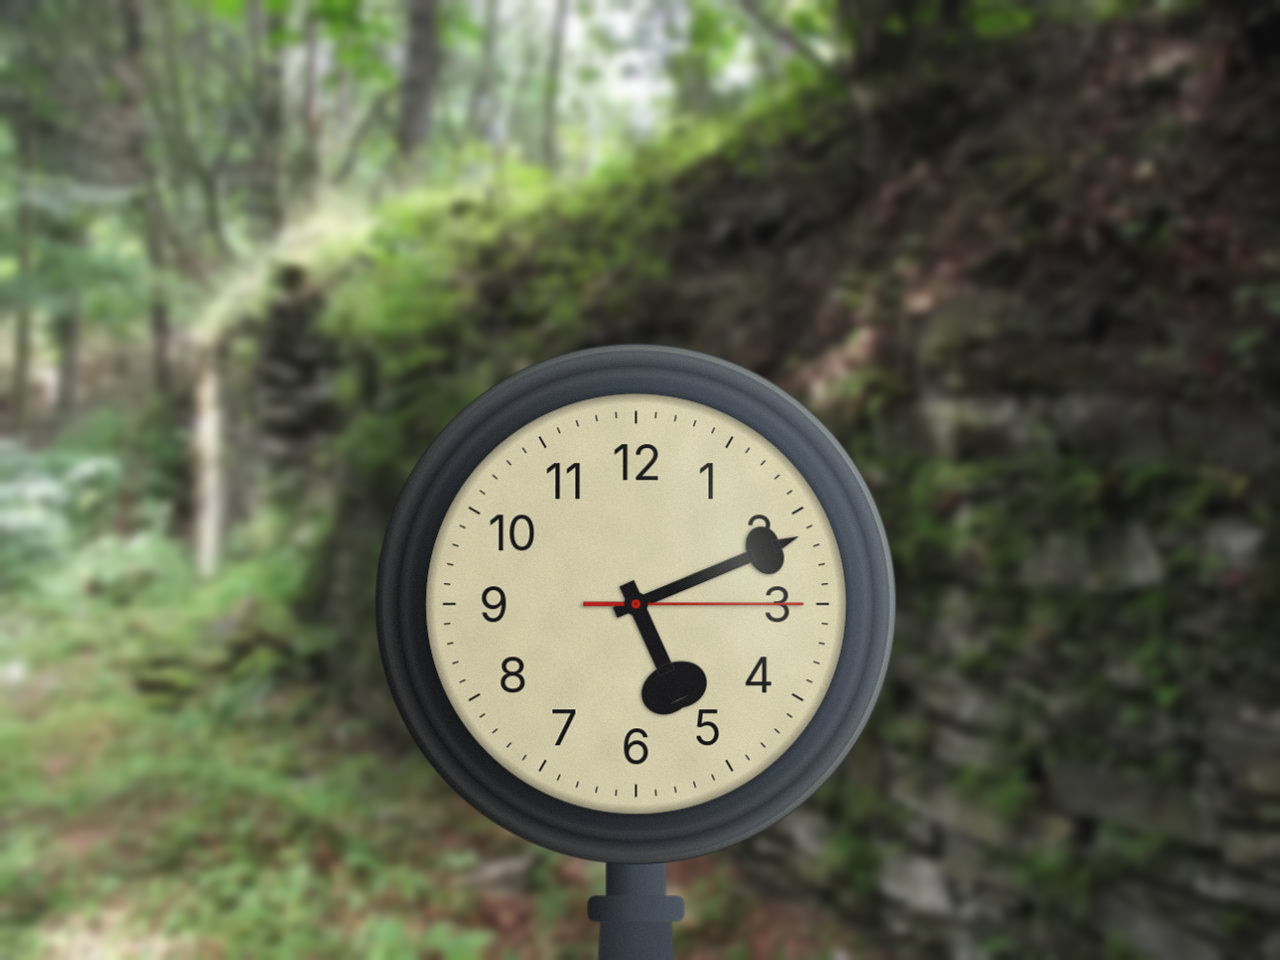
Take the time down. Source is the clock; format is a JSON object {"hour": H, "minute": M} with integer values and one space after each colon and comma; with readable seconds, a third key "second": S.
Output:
{"hour": 5, "minute": 11, "second": 15}
